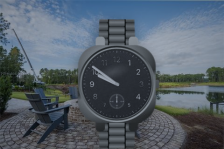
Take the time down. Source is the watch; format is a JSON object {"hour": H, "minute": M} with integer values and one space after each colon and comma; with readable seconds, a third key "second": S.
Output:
{"hour": 9, "minute": 51}
